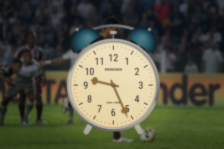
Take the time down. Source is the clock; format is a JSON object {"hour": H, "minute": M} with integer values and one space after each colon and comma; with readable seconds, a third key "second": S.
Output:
{"hour": 9, "minute": 26}
